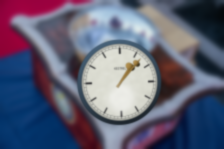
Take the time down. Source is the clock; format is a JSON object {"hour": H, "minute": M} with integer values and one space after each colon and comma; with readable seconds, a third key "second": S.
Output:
{"hour": 1, "minute": 7}
